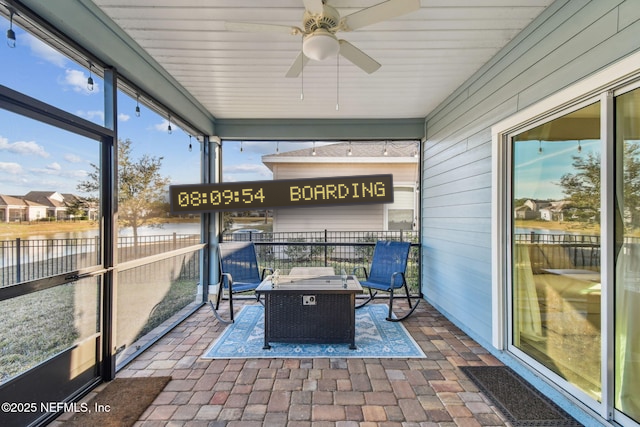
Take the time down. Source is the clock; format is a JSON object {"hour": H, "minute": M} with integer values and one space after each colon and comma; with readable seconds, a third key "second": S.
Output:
{"hour": 8, "minute": 9, "second": 54}
